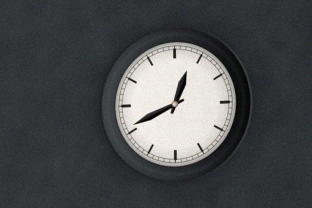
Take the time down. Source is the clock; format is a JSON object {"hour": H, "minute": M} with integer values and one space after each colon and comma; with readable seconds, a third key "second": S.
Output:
{"hour": 12, "minute": 41}
